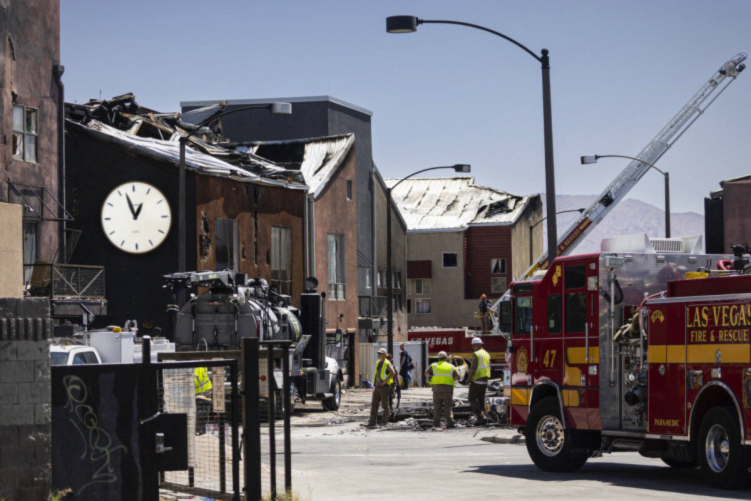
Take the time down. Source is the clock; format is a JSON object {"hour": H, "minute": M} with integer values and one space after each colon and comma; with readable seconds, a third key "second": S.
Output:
{"hour": 12, "minute": 57}
